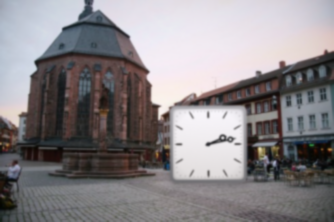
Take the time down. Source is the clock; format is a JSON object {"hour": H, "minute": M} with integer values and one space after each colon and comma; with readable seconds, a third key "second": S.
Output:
{"hour": 2, "minute": 13}
